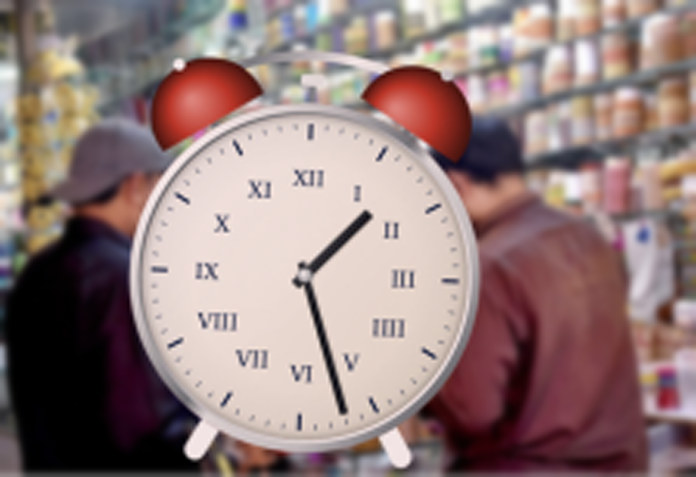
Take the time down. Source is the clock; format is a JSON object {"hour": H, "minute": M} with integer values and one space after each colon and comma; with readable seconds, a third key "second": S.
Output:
{"hour": 1, "minute": 27}
